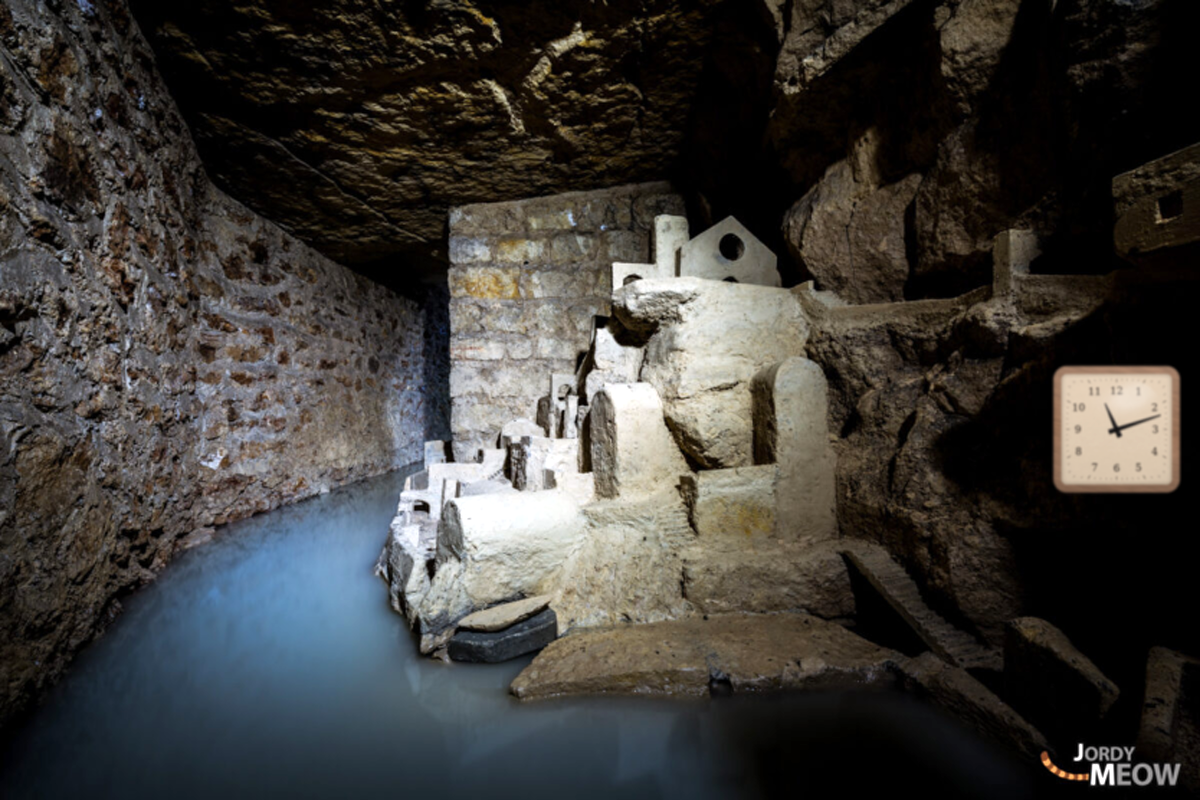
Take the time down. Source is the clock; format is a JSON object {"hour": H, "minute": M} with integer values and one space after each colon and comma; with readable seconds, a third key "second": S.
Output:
{"hour": 11, "minute": 12}
